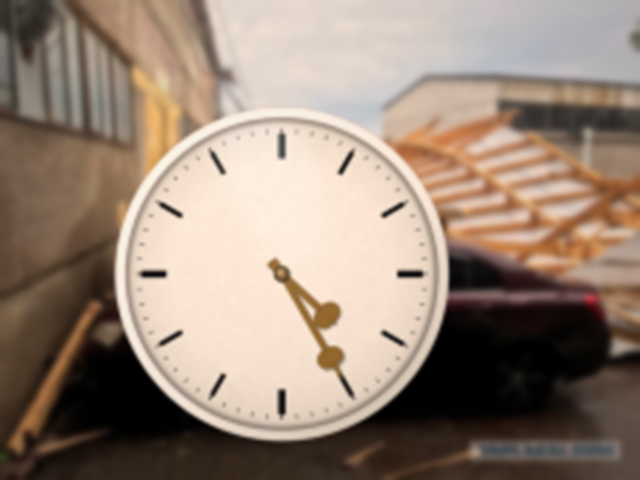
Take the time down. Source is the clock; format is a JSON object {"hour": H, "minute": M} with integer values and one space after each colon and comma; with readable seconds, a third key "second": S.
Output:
{"hour": 4, "minute": 25}
